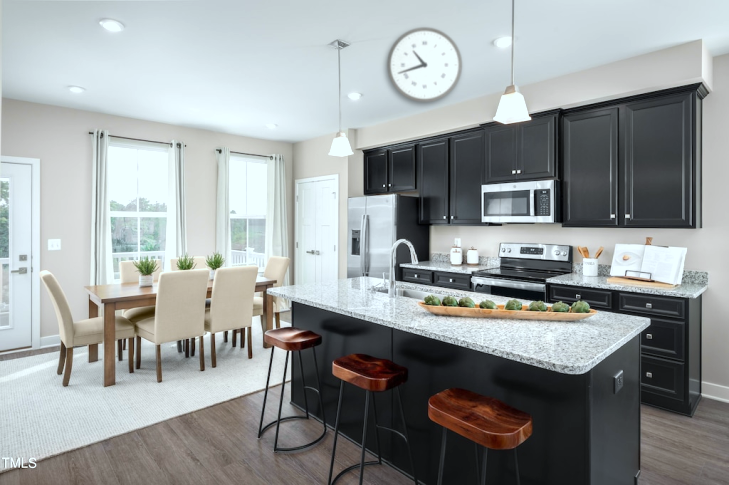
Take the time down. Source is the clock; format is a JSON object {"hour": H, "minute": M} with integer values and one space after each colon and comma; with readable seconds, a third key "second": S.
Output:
{"hour": 10, "minute": 42}
